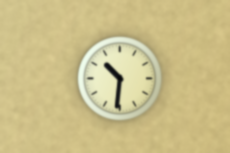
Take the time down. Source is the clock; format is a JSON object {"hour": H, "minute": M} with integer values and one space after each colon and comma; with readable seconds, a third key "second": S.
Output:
{"hour": 10, "minute": 31}
